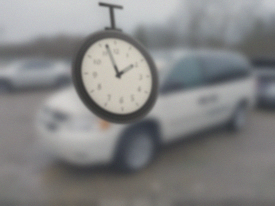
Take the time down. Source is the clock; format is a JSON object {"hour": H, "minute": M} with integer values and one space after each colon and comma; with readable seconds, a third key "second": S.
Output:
{"hour": 1, "minute": 57}
